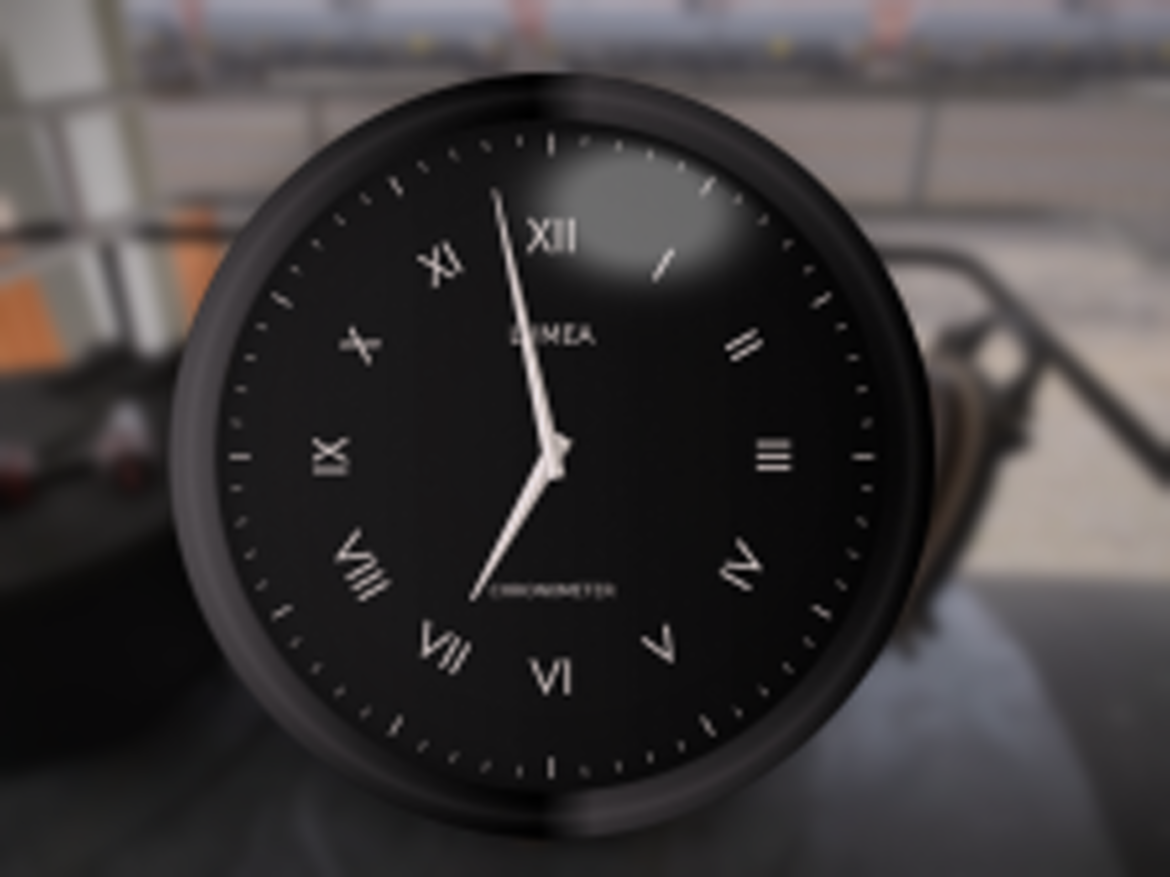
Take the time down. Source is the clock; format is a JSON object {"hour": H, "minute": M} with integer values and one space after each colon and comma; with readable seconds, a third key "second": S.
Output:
{"hour": 6, "minute": 58}
